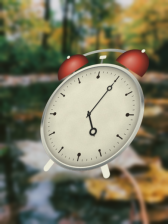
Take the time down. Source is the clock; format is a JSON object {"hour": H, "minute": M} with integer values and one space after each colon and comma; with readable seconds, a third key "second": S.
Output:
{"hour": 5, "minute": 5}
